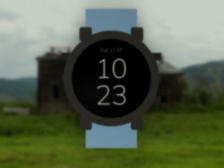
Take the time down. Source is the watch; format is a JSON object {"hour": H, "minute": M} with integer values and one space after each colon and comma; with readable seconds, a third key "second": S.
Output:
{"hour": 10, "minute": 23}
